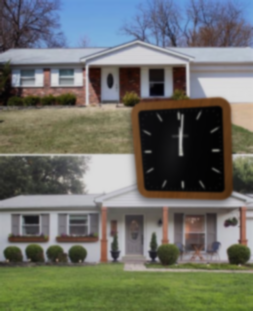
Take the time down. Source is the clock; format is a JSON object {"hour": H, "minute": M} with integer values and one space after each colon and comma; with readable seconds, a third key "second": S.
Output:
{"hour": 12, "minute": 1}
